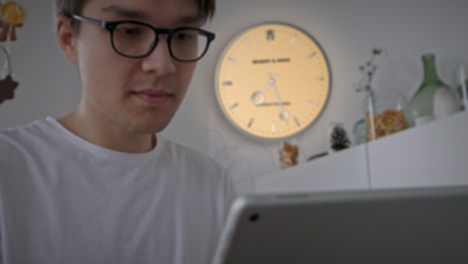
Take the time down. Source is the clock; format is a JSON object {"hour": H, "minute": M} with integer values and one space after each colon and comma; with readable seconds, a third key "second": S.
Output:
{"hour": 7, "minute": 27}
